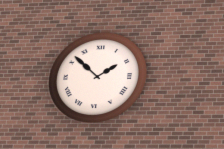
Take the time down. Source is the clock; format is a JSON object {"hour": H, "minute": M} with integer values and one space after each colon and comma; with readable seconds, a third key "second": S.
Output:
{"hour": 1, "minute": 52}
